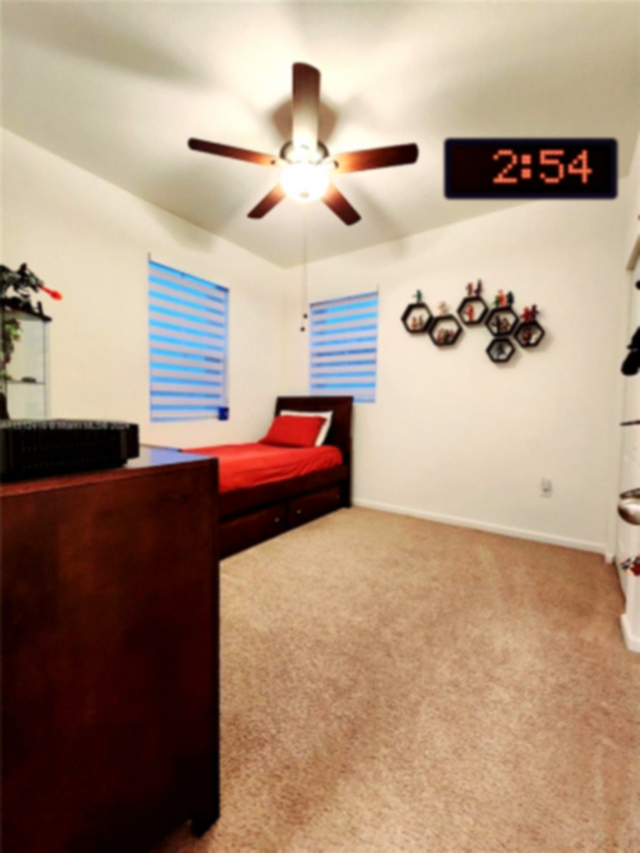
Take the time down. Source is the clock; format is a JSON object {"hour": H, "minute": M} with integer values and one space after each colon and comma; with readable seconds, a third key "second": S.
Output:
{"hour": 2, "minute": 54}
